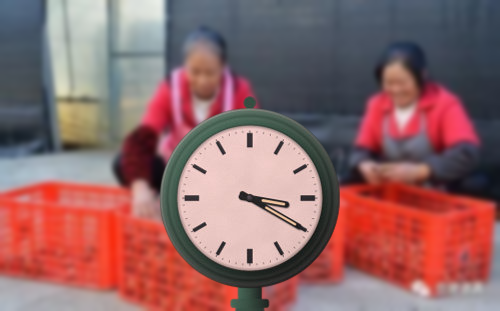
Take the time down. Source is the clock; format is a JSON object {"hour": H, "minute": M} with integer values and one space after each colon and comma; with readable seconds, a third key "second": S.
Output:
{"hour": 3, "minute": 20}
